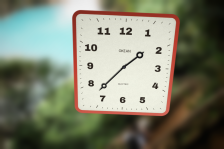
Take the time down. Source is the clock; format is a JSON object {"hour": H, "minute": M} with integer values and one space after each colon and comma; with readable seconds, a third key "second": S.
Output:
{"hour": 1, "minute": 37}
